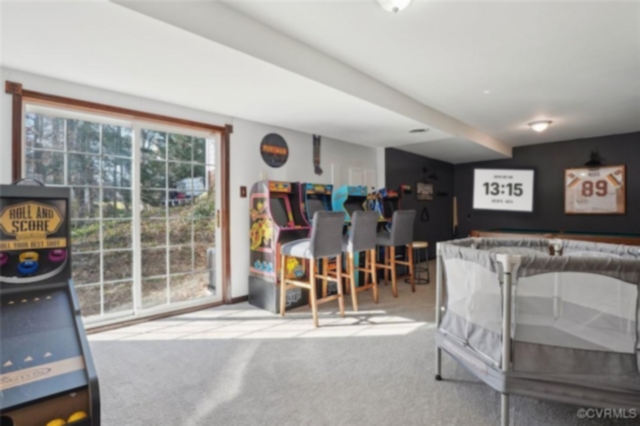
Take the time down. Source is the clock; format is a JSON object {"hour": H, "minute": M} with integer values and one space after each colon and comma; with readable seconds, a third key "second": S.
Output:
{"hour": 13, "minute": 15}
